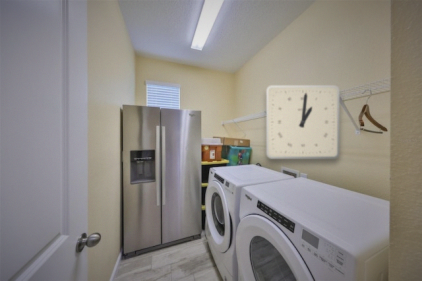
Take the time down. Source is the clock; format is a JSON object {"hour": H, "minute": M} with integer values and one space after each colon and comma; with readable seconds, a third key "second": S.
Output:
{"hour": 1, "minute": 1}
